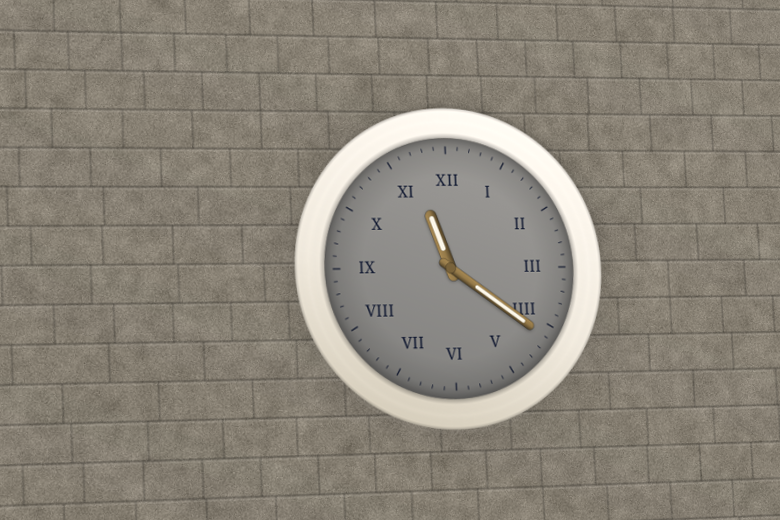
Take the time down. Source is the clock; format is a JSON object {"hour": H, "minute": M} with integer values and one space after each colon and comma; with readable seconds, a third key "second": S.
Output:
{"hour": 11, "minute": 21}
